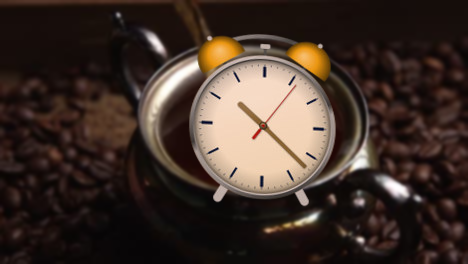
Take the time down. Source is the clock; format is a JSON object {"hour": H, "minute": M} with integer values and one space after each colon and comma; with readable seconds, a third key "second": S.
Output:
{"hour": 10, "minute": 22, "second": 6}
